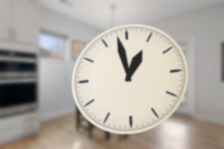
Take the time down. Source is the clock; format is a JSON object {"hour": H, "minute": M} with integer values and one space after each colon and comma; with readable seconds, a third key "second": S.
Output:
{"hour": 12, "minute": 58}
